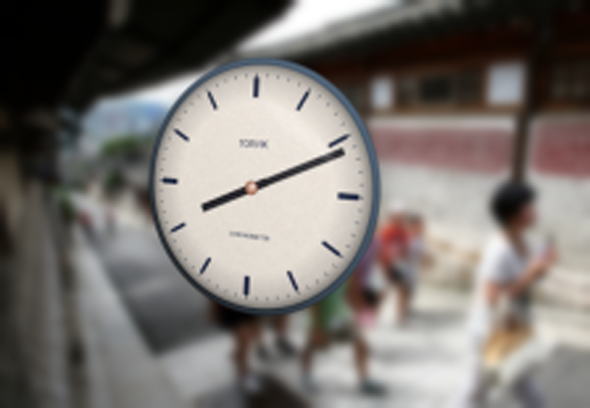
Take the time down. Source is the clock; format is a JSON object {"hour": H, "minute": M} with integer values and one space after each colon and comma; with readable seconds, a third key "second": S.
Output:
{"hour": 8, "minute": 11}
